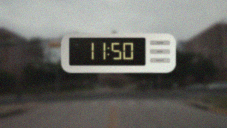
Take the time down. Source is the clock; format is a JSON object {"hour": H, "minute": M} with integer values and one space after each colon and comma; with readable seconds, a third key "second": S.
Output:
{"hour": 11, "minute": 50}
